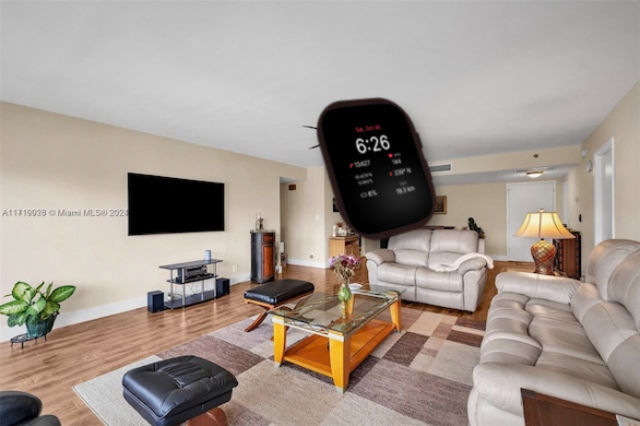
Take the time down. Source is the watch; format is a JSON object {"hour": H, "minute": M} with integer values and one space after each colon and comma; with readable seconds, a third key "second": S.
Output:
{"hour": 6, "minute": 26}
